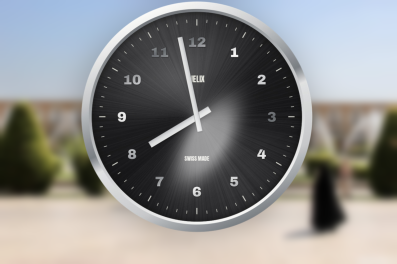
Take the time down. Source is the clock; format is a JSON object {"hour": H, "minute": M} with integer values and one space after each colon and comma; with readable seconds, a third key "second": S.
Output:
{"hour": 7, "minute": 58}
